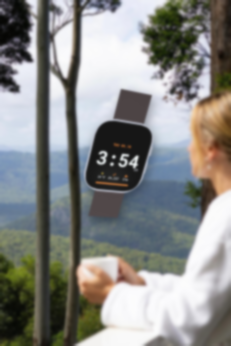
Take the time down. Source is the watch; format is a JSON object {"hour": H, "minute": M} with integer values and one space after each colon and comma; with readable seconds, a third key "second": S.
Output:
{"hour": 3, "minute": 54}
